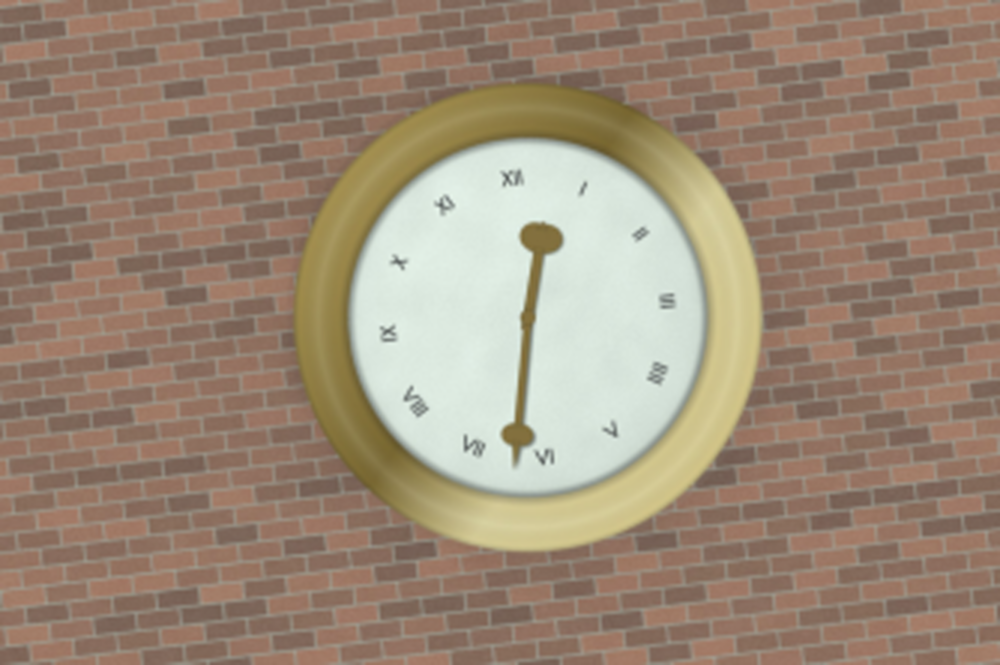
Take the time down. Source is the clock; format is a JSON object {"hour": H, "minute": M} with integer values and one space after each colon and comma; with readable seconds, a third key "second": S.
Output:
{"hour": 12, "minute": 32}
